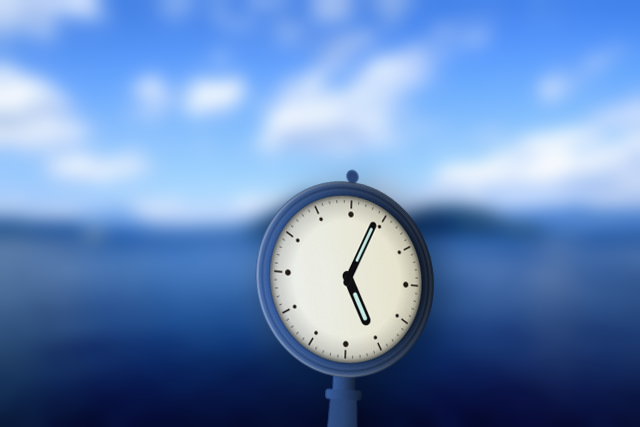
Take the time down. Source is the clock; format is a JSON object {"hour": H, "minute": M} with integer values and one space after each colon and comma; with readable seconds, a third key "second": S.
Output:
{"hour": 5, "minute": 4}
